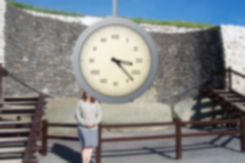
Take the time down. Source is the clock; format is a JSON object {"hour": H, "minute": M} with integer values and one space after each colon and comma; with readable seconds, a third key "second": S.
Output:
{"hour": 3, "minute": 23}
